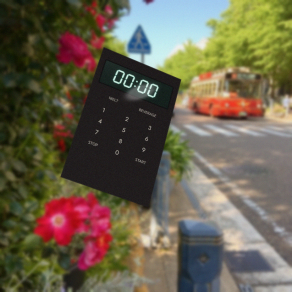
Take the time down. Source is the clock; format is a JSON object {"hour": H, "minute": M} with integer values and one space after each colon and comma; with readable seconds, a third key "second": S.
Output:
{"hour": 0, "minute": 0}
